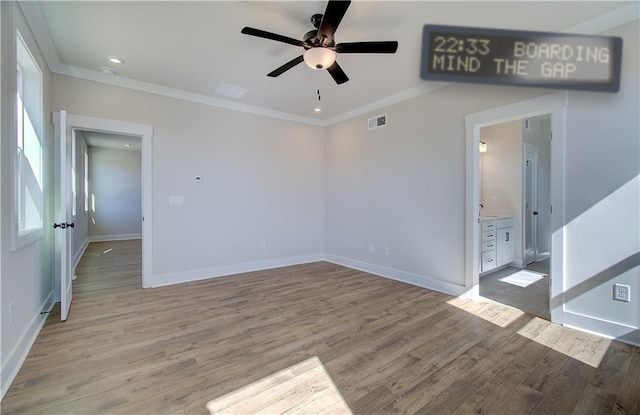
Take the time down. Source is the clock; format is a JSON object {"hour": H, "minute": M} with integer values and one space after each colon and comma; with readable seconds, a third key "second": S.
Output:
{"hour": 22, "minute": 33}
